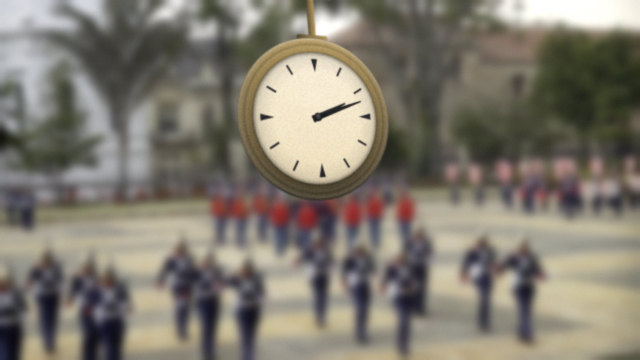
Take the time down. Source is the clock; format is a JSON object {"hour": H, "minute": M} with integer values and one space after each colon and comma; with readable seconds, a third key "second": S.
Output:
{"hour": 2, "minute": 12}
